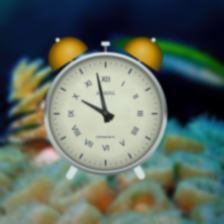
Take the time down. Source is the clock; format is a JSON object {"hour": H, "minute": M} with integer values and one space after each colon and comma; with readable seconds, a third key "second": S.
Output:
{"hour": 9, "minute": 58}
